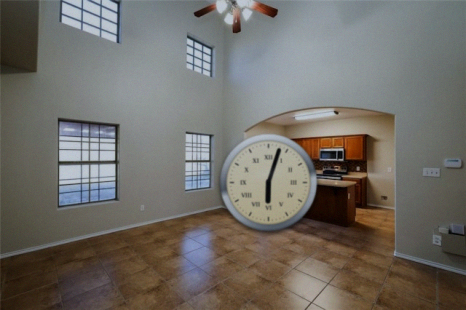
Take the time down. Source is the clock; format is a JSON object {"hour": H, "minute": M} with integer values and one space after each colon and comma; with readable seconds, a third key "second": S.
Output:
{"hour": 6, "minute": 3}
